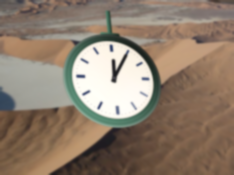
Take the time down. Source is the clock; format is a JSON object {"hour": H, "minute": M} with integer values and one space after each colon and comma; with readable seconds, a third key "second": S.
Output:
{"hour": 12, "minute": 5}
